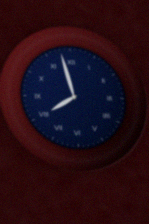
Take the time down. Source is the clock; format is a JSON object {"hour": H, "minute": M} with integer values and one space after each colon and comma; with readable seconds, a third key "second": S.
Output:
{"hour": 7, "minute": 58}
